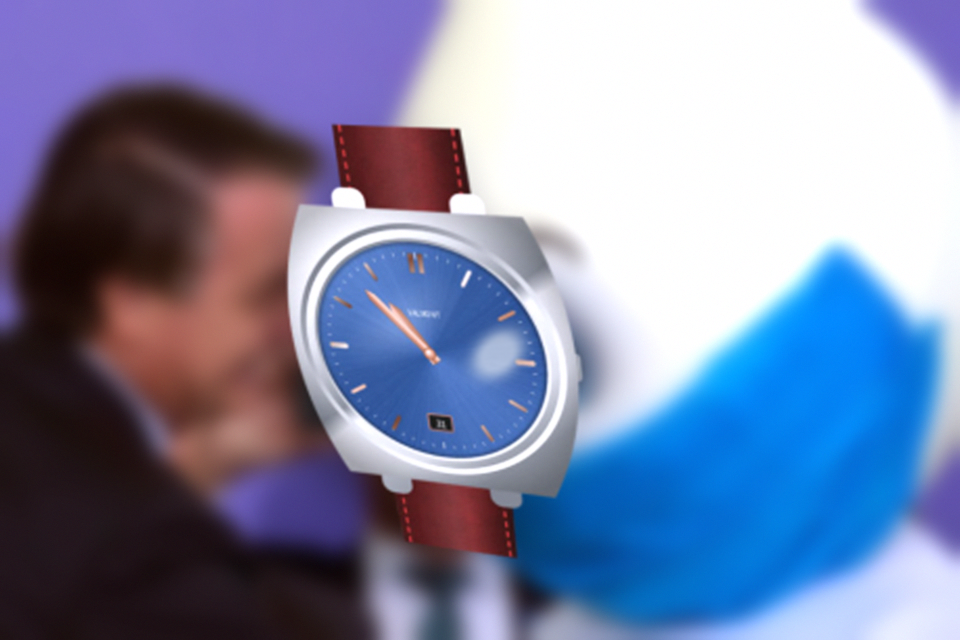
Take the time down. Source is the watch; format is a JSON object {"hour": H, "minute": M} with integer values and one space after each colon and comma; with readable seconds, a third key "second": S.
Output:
{"hour": 10, "minute": 53}
